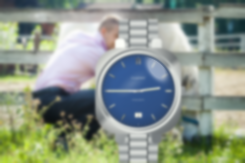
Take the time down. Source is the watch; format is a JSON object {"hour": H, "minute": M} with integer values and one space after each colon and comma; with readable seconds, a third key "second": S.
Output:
{"hour": 2, "minute": 45}
